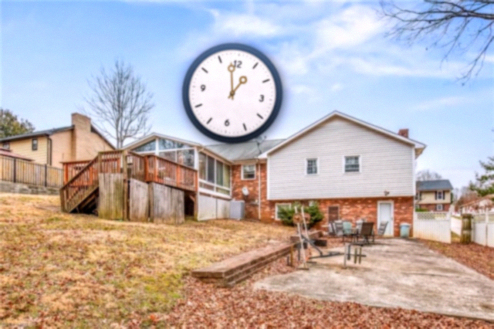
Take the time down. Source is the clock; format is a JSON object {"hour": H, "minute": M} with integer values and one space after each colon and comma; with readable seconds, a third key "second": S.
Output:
{"hour": 12, "minute": 58}
